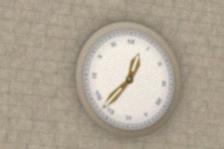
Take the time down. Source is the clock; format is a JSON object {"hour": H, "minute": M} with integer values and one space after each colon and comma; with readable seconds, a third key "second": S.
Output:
{"hour": 12, "minute": 37}
